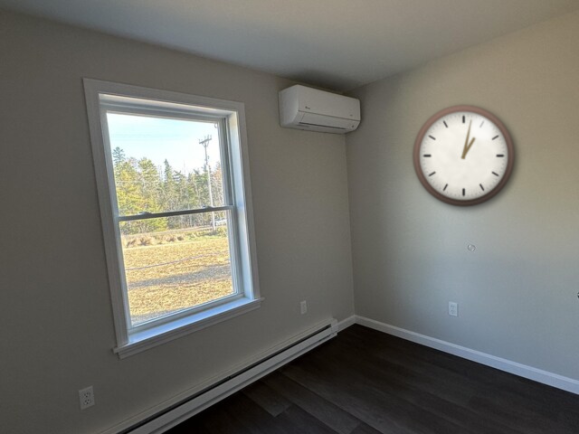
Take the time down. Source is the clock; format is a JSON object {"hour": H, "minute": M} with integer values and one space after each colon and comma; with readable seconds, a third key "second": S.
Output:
{"hour": 1, "minute": 2}
